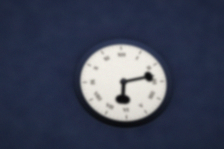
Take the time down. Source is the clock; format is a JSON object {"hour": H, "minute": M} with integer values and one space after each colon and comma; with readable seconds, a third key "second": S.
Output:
{"hour": 6, "minute": 13}
